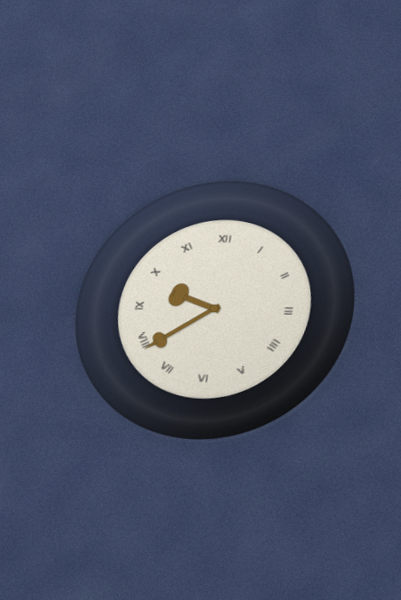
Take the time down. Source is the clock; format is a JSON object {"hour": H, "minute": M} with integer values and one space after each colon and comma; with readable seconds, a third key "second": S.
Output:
{"hour": 9, "minute": 39}
